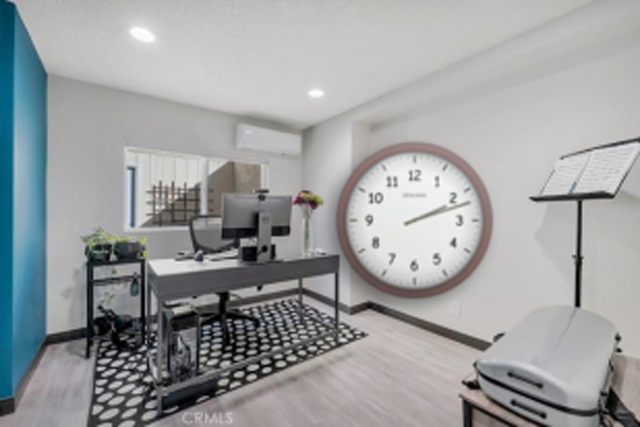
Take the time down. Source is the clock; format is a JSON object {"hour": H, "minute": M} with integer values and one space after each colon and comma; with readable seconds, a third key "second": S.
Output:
{"hour": 2, "minute": 12}
